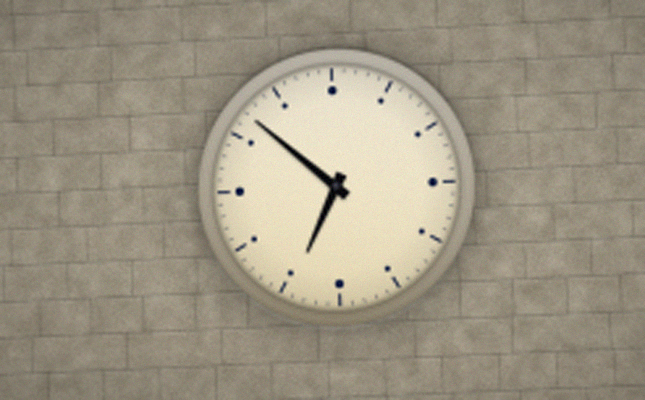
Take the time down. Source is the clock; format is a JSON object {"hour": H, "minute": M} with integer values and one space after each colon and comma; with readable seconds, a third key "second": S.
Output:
{"hour": 6, "minute": 52}
